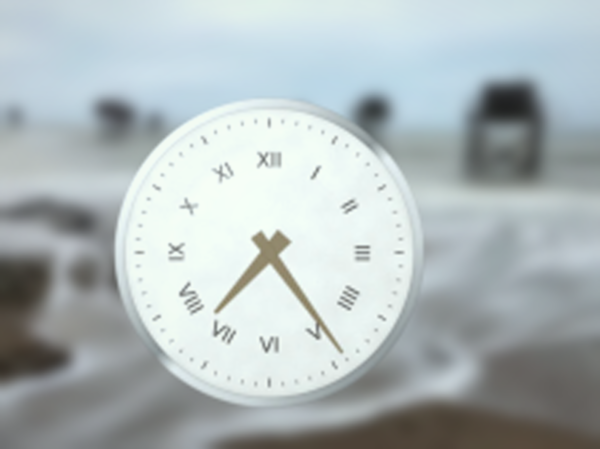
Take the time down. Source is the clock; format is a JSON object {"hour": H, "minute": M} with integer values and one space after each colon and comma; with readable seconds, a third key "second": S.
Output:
{"hour": 7, "minute": 24}
